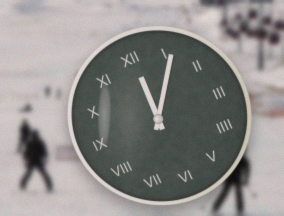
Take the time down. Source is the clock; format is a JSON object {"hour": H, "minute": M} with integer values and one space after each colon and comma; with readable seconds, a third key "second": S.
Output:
{"hour": 12, "minute": 6}
